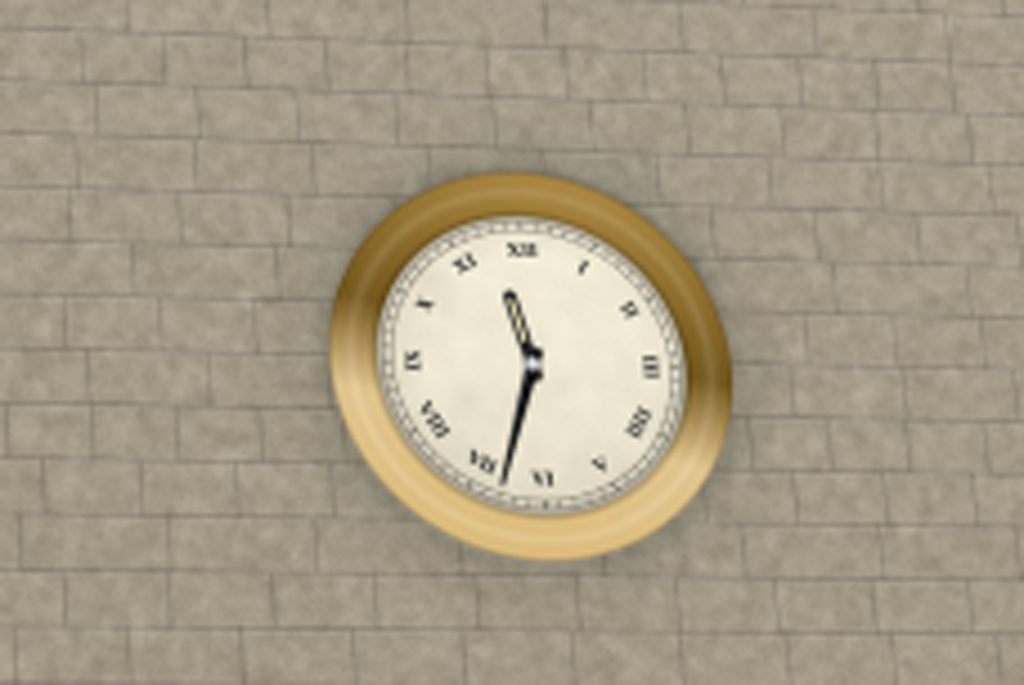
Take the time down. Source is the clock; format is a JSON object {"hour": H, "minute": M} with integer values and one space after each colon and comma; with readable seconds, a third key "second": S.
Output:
{"hour": 11, "minute": 33}
